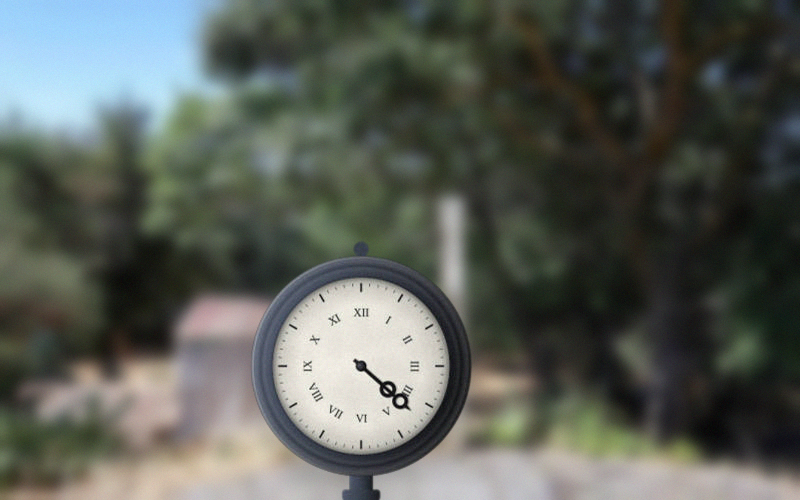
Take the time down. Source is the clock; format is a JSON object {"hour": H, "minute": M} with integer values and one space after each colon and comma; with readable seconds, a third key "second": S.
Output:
{"hour": 4, "minute": 22}
